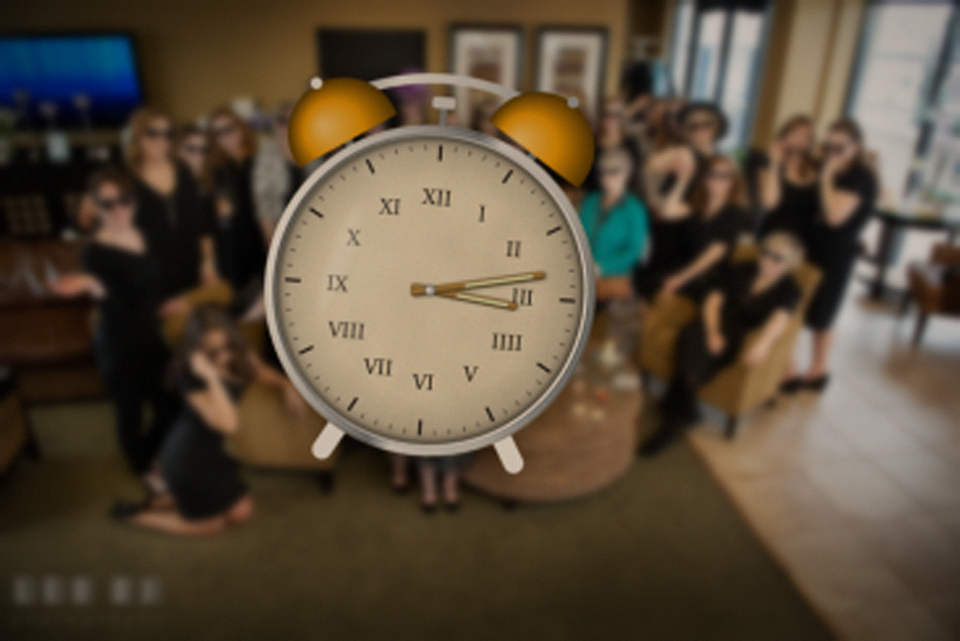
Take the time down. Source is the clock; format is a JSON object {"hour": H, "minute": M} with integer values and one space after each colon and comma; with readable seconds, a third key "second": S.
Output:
{"hour": 3, "minute": 13}
